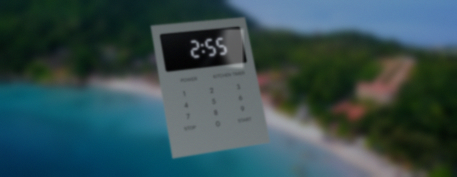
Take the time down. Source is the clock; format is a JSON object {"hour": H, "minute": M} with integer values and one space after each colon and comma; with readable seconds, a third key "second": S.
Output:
{"hour": 2, "minute": 55}
